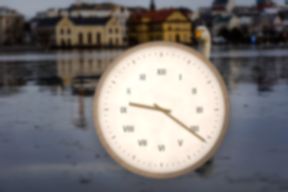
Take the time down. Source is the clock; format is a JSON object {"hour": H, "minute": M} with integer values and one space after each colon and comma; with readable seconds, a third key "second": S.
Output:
{"hour": 9, "minute": 21}
